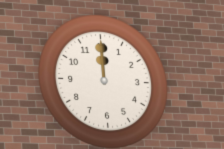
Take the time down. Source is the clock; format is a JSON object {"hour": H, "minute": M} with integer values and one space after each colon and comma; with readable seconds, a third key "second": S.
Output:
{"hour": 12, "minute": 0}
